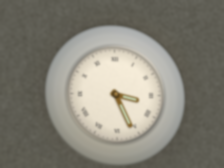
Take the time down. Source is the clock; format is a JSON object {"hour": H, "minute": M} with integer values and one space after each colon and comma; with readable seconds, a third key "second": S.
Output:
{"hour": 3, "minute": 26}
